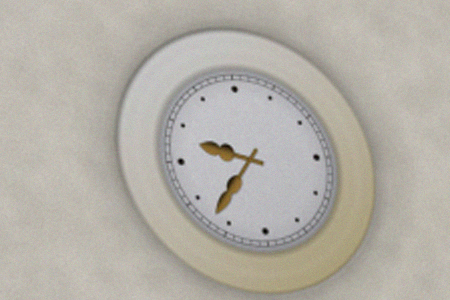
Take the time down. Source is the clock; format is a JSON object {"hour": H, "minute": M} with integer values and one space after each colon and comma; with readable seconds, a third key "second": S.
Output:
{"hour": 9, "minute": 37}
